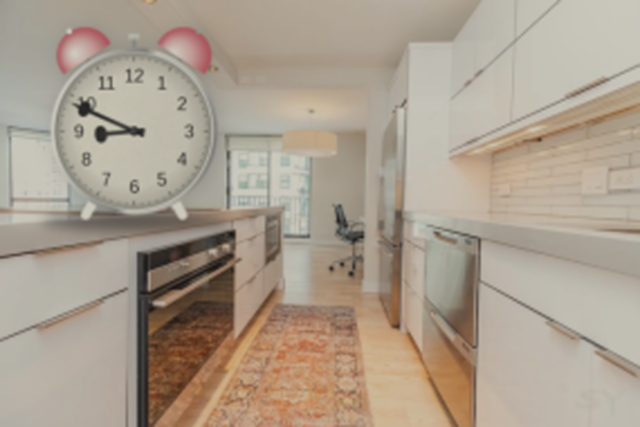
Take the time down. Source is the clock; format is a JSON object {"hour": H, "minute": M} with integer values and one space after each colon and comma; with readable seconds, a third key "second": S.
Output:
{"hour": 8, "minute": 49}
